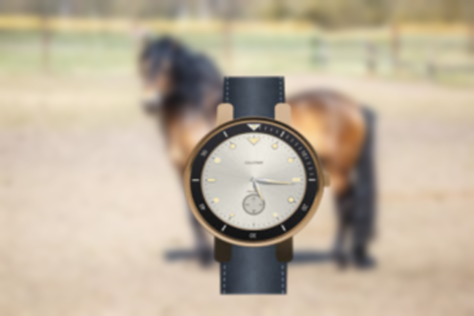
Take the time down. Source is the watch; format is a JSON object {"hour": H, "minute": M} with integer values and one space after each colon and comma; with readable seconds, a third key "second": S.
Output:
{"hour": 5, "minute": 16}
